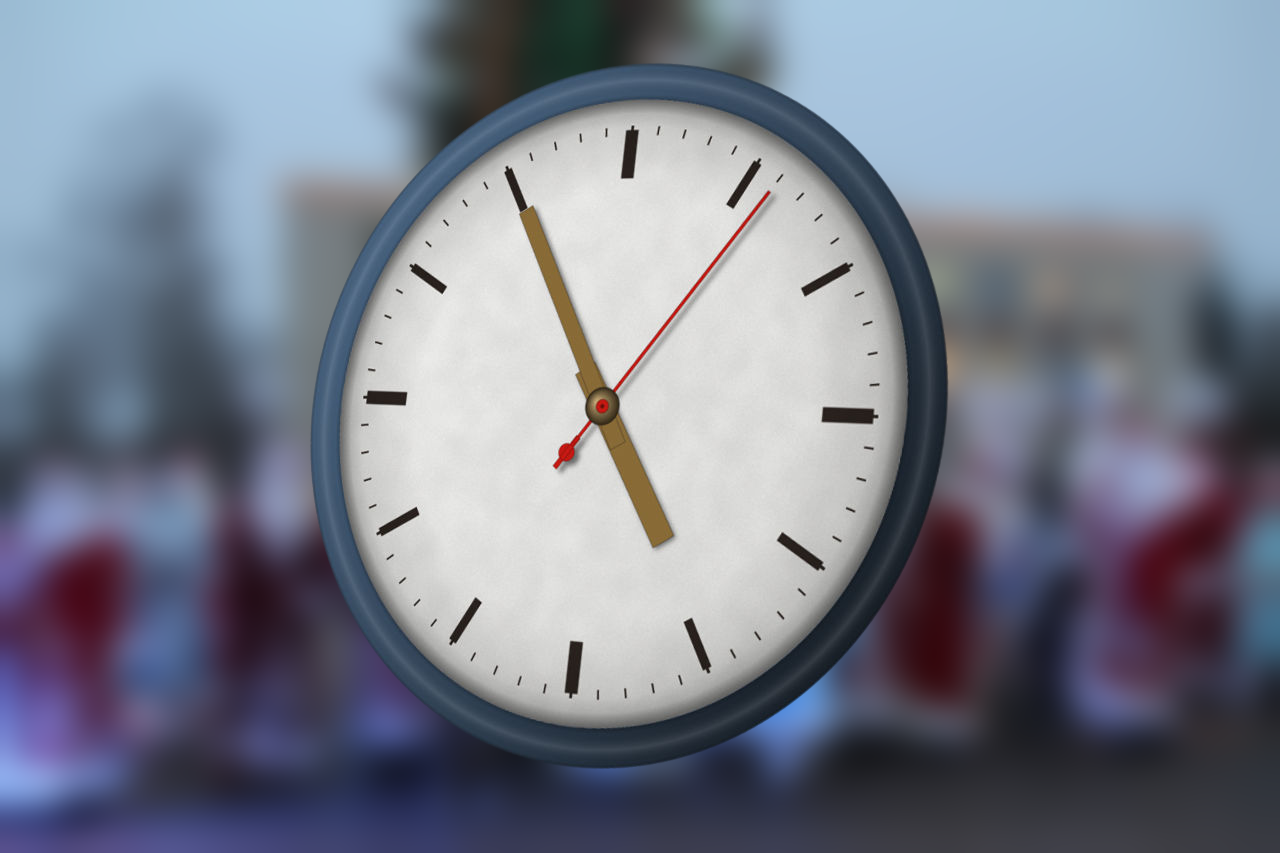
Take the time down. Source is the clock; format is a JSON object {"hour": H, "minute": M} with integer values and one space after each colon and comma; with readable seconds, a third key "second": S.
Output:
{"hour": 4, "minute": 55, "second": 6}
